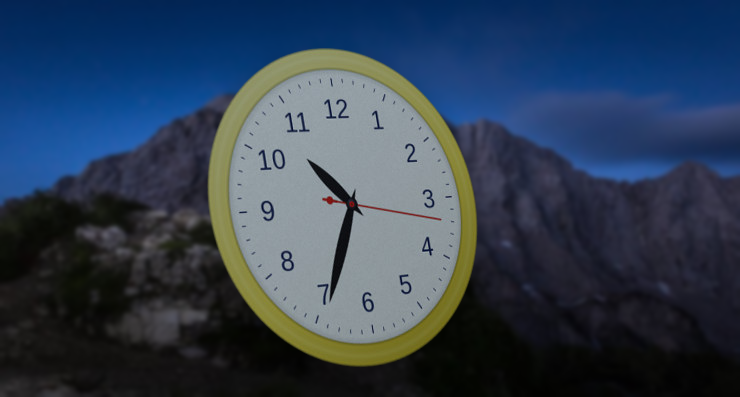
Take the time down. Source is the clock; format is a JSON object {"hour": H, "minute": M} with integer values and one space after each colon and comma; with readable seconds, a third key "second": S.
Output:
{"hour": 10, "minute": 34, "second": 17}
